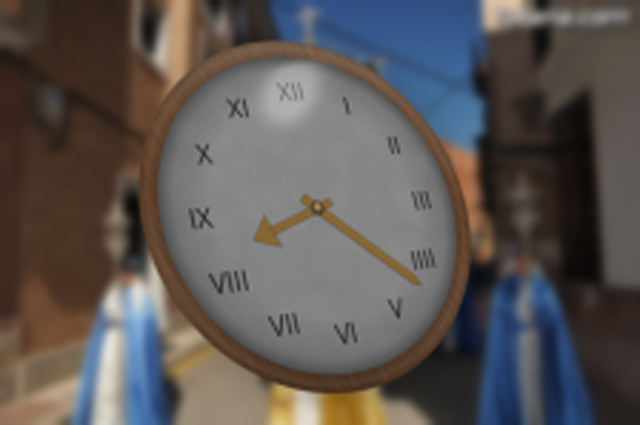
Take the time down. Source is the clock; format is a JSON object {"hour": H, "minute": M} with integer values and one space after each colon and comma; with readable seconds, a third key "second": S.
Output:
{"hour": 8, "minute": 22}
